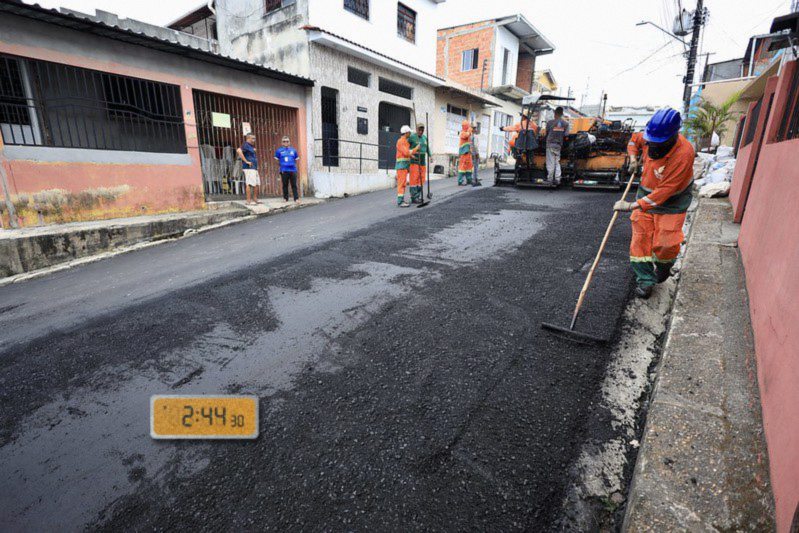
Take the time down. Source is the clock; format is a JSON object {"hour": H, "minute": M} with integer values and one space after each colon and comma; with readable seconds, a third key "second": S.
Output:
{"hour": 2, "minute": 44, "second": 30}
